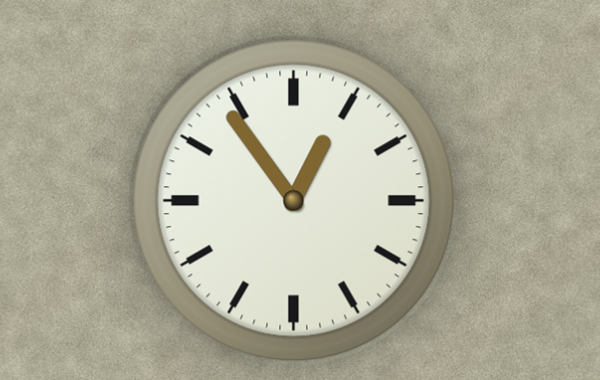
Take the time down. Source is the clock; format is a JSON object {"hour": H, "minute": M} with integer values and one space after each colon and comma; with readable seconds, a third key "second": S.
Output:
{"hour": 12, "minute": 54}
